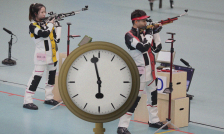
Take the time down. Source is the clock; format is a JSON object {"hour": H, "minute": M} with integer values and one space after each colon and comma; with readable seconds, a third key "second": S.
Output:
{"hour": 5, "minute": 58}
